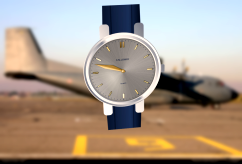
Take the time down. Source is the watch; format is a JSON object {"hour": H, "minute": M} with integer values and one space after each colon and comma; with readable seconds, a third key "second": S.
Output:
{"hour": 9, "minute": 48}
